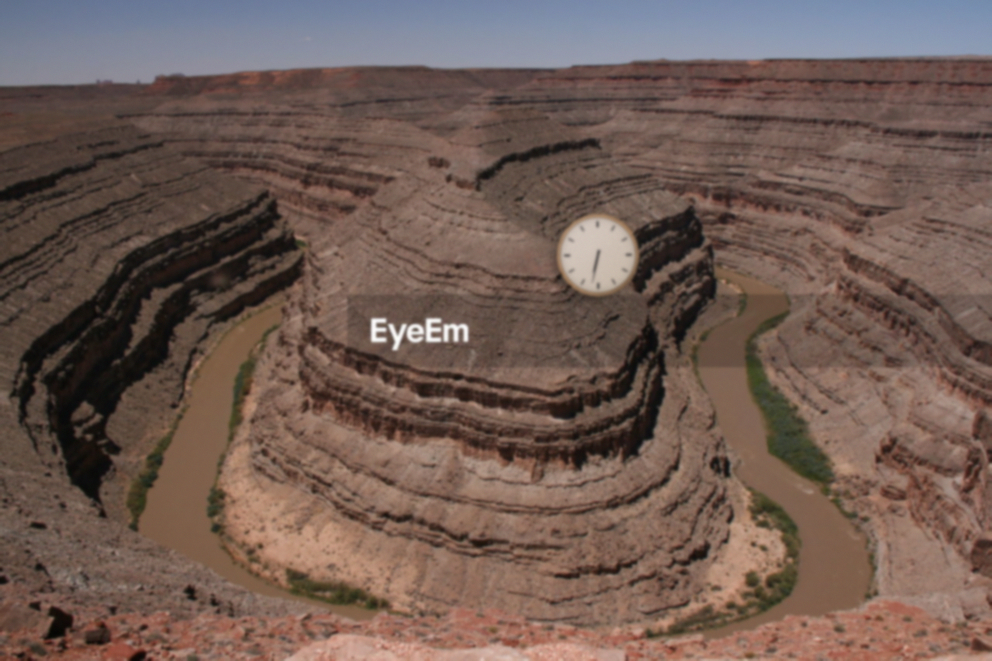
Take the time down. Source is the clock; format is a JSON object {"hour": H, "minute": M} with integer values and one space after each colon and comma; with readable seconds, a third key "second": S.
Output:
{"hour": 6, "minute": 32}
